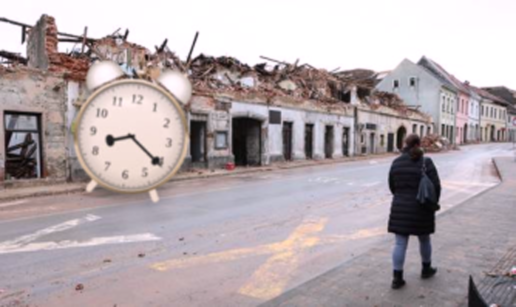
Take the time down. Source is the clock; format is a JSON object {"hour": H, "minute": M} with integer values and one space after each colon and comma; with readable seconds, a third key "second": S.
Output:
{"hour": 8, "minute": 21}
